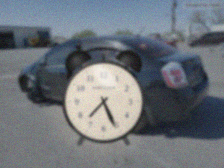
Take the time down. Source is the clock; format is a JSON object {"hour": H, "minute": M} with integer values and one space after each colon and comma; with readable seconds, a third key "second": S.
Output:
{"hour": 7, "minute": 26}
